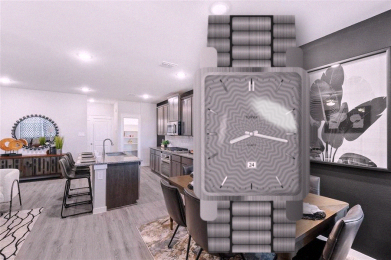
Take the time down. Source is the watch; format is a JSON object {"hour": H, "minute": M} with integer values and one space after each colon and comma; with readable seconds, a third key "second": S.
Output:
{"hour": 8, "minute": 17}
